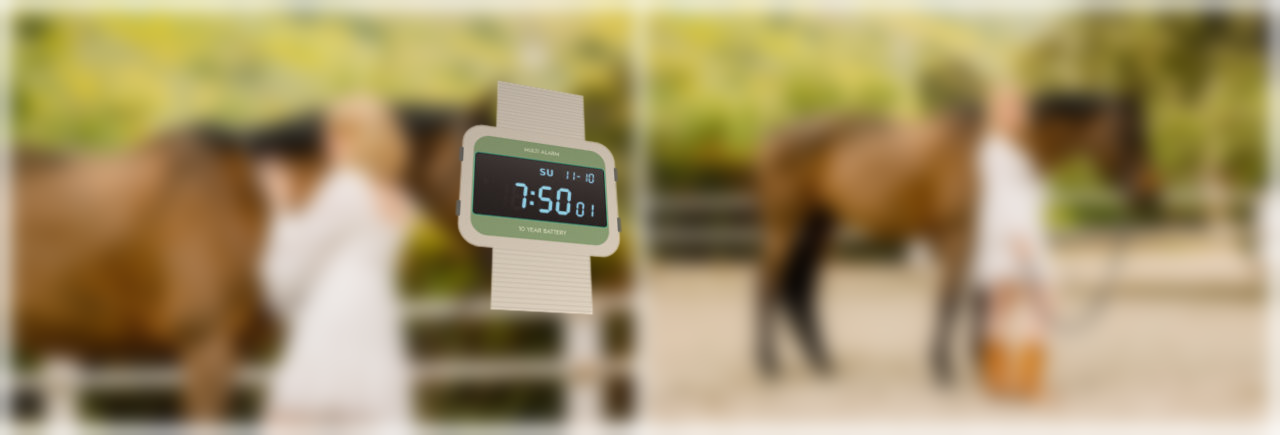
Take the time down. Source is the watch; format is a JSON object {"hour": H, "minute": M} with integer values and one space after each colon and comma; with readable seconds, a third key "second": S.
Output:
{"hour": 7, "minute": 50, "second": 1}
